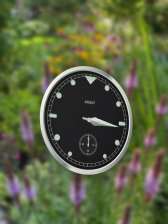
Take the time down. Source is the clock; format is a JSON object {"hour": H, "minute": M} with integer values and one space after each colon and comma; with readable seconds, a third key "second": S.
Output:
{"hour": 3, "minute": 16}
